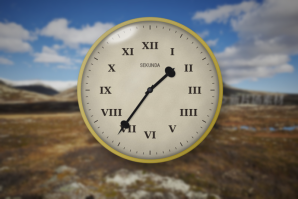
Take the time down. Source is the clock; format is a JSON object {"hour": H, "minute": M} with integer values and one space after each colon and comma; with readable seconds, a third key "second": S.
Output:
{"hour": 1, "minute": 36}
